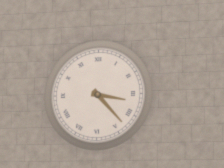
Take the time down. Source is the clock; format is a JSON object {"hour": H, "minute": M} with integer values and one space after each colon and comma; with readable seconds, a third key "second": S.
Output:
{"hour": 3, "minute": 23}
